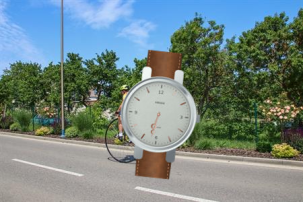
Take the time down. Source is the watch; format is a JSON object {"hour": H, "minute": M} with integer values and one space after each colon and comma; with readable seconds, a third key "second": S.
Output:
{"hour": 6, "minute": 32}
